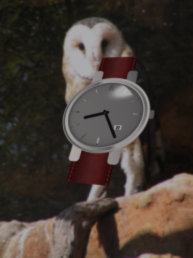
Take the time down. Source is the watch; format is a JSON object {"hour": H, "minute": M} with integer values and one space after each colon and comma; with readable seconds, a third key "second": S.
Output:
{"hour": 8, "minute": 25}
